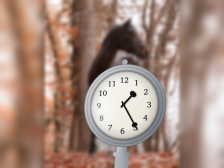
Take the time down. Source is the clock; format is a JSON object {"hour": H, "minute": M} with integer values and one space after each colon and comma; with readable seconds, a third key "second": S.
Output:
{"hour": 1, "minute": 25}
